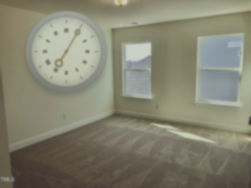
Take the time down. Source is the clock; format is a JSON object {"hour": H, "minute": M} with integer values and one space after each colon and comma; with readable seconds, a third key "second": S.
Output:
{"hour": 7, "minute": 5}
